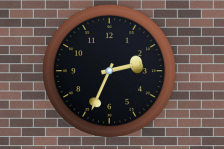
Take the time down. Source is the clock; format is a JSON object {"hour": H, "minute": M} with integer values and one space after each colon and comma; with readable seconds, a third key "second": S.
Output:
{"hour": 2, "minute": 34}
